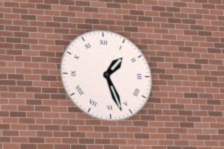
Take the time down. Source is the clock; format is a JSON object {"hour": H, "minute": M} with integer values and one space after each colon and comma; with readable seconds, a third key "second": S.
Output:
{"hour": 1, "minute": 27}
